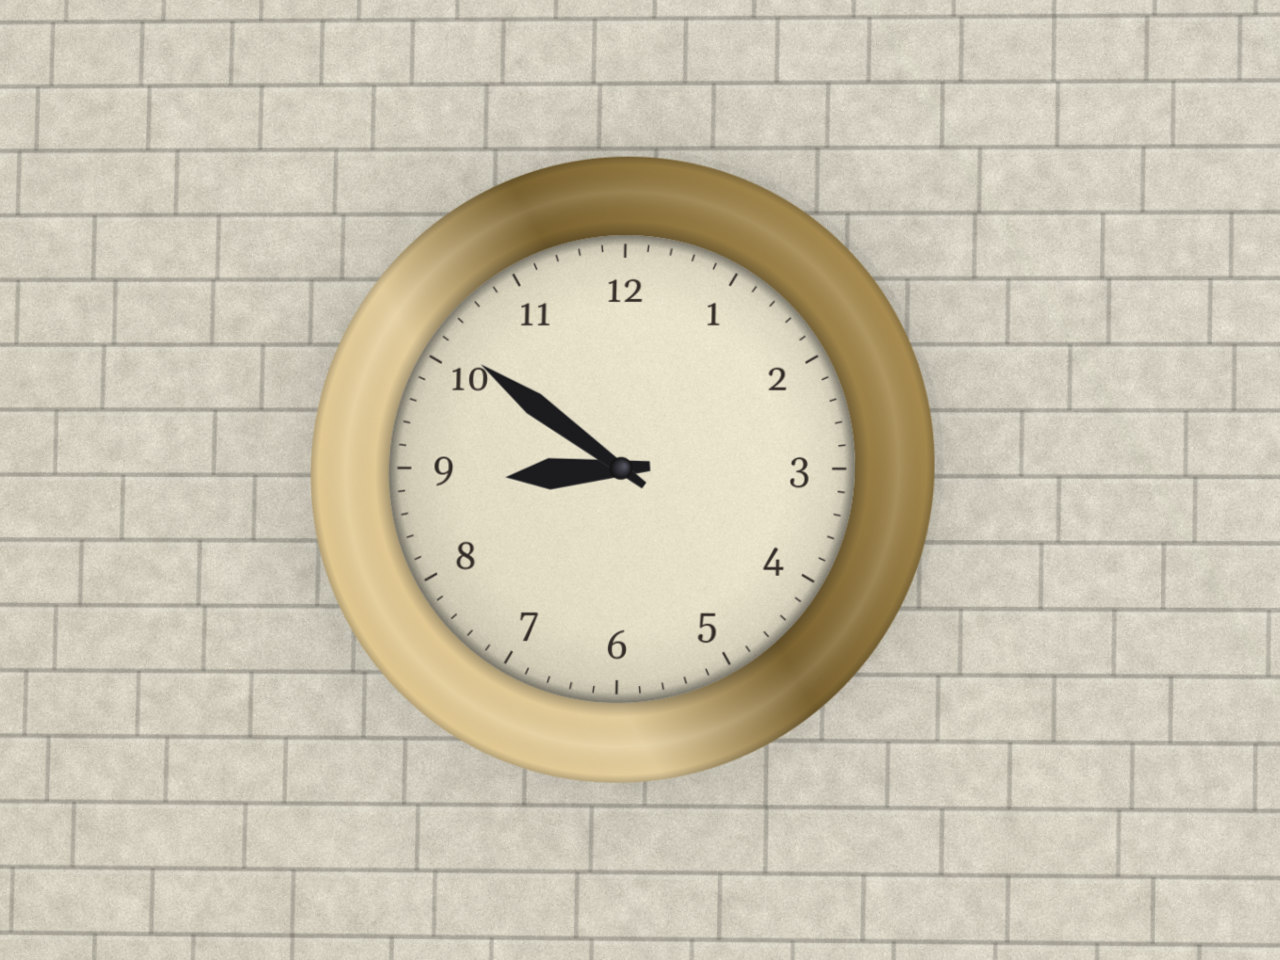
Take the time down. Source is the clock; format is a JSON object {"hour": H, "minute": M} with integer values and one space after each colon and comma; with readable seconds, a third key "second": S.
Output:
{"hour": 8, "minute": 51}
